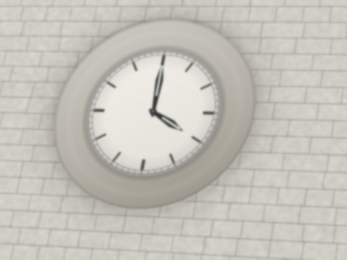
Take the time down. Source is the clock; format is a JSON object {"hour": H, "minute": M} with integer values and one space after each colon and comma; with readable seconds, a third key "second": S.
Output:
{"hour": 4, "minute": 0}
